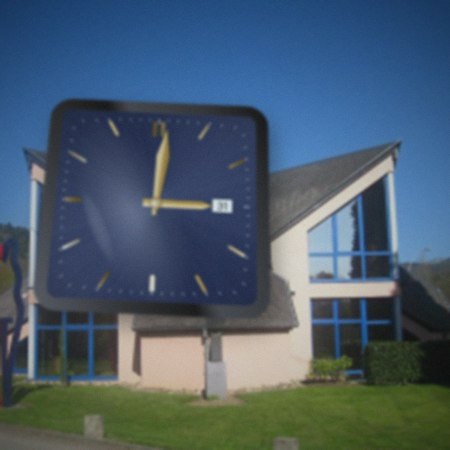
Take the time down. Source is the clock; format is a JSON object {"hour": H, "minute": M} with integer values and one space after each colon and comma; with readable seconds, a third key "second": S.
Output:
{"hour": 3, "minute": 1}
